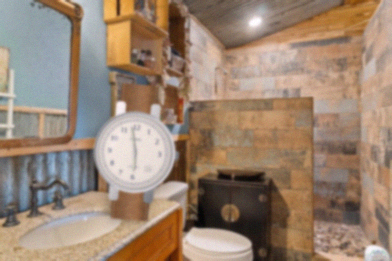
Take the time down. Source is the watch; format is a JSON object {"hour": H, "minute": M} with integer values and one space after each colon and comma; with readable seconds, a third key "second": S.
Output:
{"hour": 5, "minute": 58}
